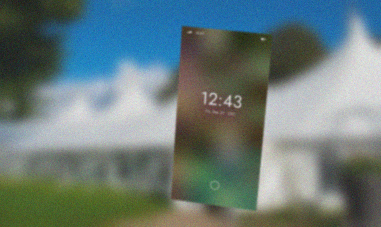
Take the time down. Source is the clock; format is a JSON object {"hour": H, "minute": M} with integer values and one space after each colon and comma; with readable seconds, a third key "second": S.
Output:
{"hour": 12, "minute": 43}
